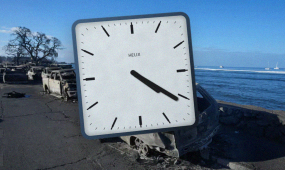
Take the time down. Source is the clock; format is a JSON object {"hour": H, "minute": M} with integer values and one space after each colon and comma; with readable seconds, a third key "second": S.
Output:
{"hour": 4, "minute": 21}
